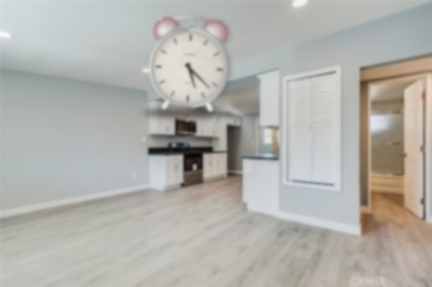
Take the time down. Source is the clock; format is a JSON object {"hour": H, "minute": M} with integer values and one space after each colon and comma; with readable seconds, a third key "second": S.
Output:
{"hour": 5, "minute": 22}
